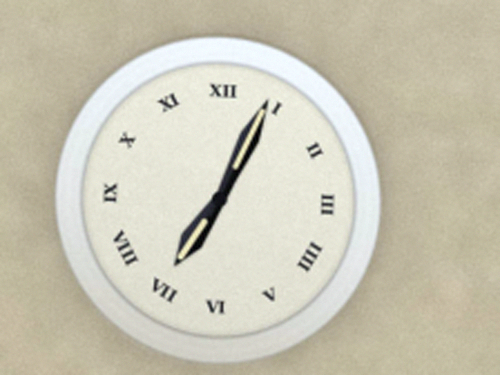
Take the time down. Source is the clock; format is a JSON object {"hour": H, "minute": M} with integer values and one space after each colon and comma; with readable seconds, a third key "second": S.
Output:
{"hour": 7, "minute": 4}
